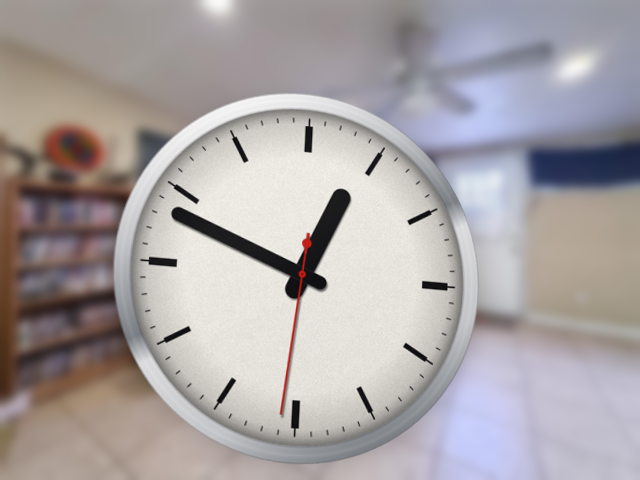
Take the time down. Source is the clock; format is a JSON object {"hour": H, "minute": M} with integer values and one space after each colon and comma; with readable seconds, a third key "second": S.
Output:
{"hour": 12, "minute": 48, "second": 31}
